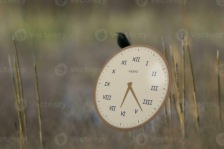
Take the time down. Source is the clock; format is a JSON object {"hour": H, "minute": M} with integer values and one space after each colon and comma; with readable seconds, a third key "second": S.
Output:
{"hour": 6, "minute": 23}
